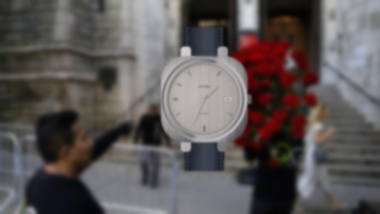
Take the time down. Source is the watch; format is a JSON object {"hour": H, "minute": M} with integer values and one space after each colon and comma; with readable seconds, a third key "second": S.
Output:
{"hour": 1, "minute": 34}
